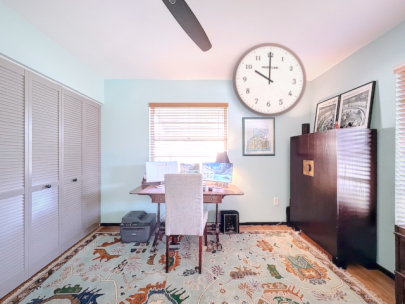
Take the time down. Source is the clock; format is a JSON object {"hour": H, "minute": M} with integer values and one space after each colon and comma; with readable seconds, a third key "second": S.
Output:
{"hour": 10, "minute": 0}
